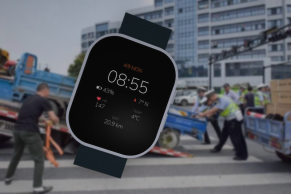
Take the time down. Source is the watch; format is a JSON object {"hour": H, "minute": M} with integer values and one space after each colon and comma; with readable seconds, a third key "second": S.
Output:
{"hour": 8, "minute": 55}
